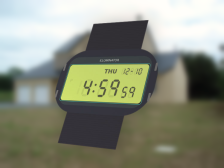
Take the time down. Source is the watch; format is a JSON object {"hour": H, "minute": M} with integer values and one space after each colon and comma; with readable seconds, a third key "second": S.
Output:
{"hour": 4, "minute": 59, "second": 59}
